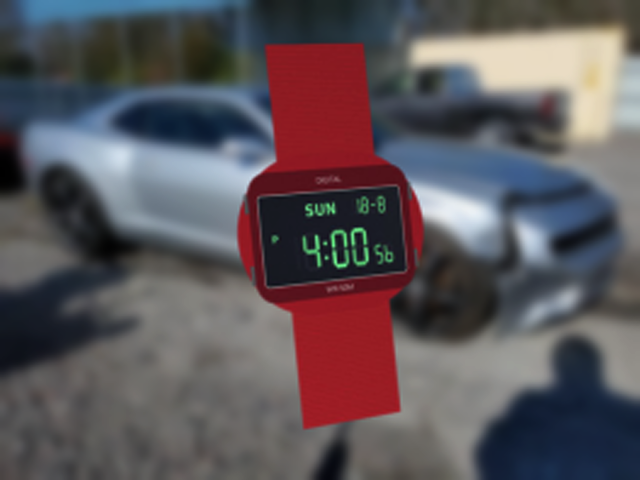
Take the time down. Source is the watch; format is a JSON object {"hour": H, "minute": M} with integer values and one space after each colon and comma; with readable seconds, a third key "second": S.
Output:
{"hour": 4, "minute": 0, "second": 56}
